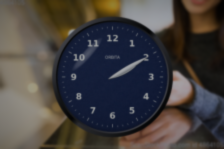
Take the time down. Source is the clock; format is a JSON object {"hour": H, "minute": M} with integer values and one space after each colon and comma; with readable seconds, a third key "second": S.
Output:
{"hour": 2, "minute": 10}
